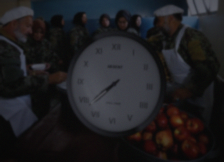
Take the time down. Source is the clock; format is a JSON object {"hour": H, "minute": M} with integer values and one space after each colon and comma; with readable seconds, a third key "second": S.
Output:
{"hour": 7, "minute": 38}
